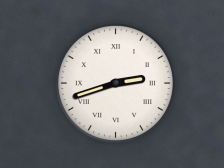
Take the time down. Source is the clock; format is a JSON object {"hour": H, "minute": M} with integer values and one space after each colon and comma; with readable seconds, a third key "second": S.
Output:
{"hour": 2, "minute": 42}
